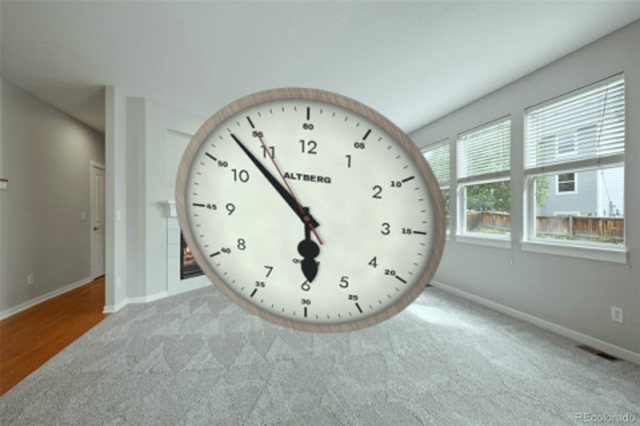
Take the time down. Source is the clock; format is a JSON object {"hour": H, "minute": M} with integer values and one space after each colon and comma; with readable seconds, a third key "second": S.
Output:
{"hour": 5, "minute": 52, "second": 55}
